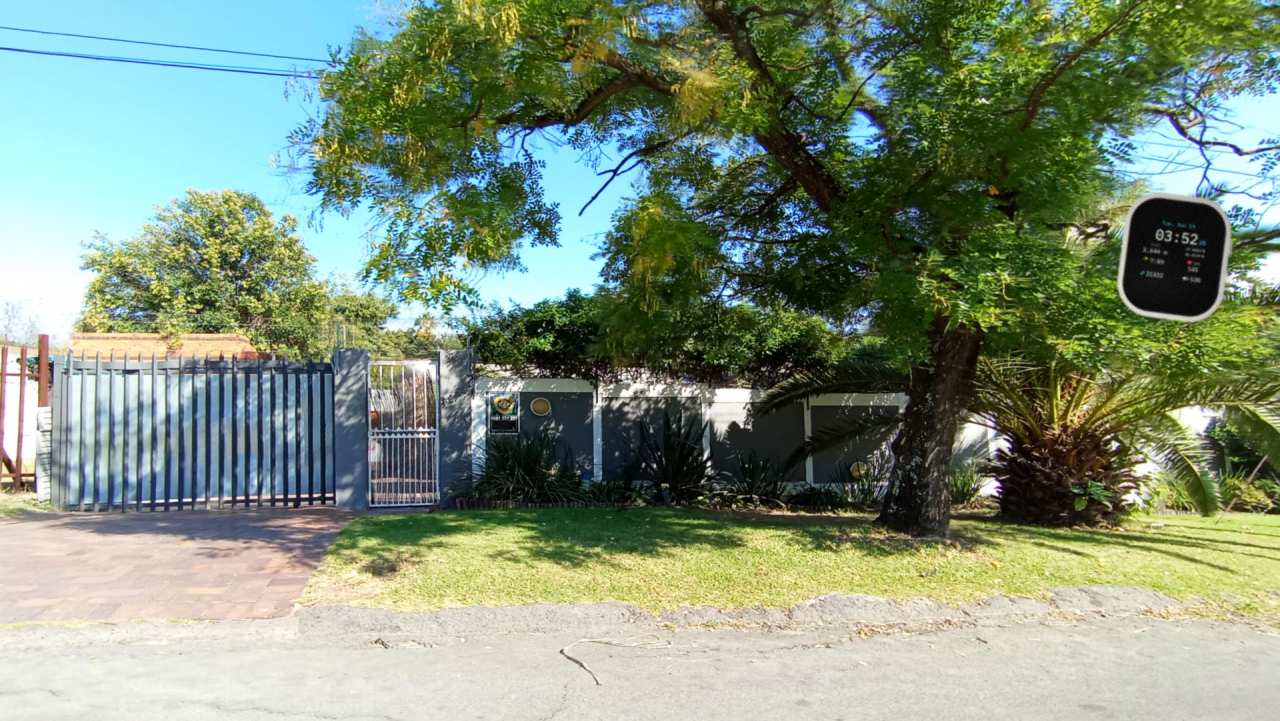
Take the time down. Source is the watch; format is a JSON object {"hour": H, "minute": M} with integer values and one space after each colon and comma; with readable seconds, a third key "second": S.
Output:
{"hour": 3, "minute": 52}
